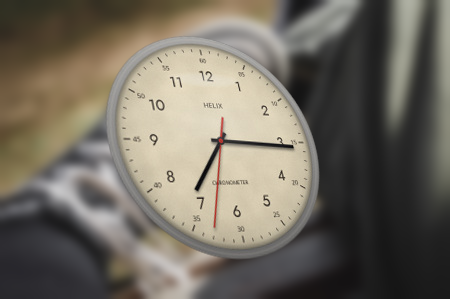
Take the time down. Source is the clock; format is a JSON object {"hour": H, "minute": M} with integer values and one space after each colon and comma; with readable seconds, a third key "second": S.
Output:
{"hour": 7, "minute": 15, "second": 33}
